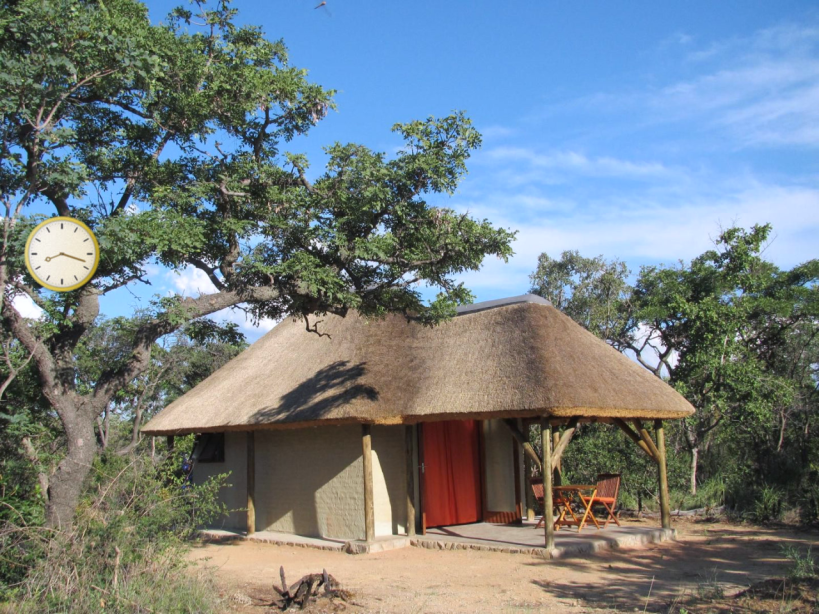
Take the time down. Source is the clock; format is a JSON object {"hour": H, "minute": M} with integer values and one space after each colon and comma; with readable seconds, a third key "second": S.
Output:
{"hour": 8, "minute": 18}
